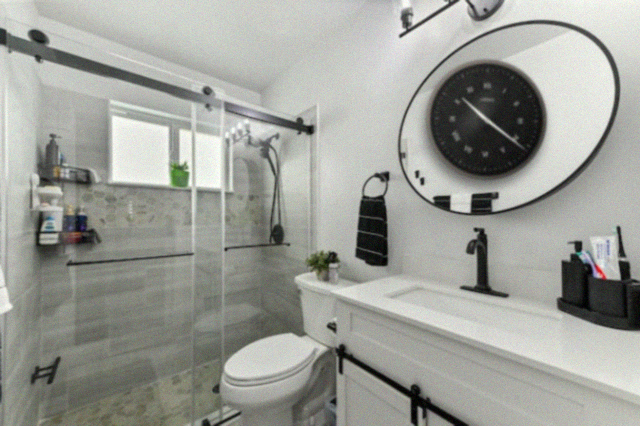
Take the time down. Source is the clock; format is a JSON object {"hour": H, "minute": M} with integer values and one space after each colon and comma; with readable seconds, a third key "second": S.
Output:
{"hour": 10, "minute": 21}
